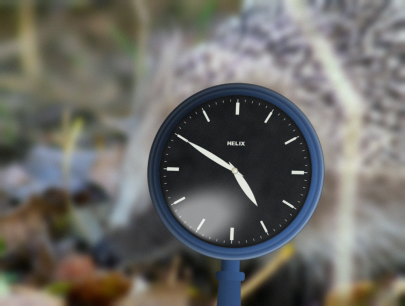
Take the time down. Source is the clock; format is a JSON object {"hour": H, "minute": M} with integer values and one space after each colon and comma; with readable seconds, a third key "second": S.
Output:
{"hour": 4, "minute": 50}
